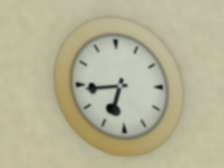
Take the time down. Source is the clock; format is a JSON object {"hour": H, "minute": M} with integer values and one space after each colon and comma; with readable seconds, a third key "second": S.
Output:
{"hour": 6, "minute": 44}
